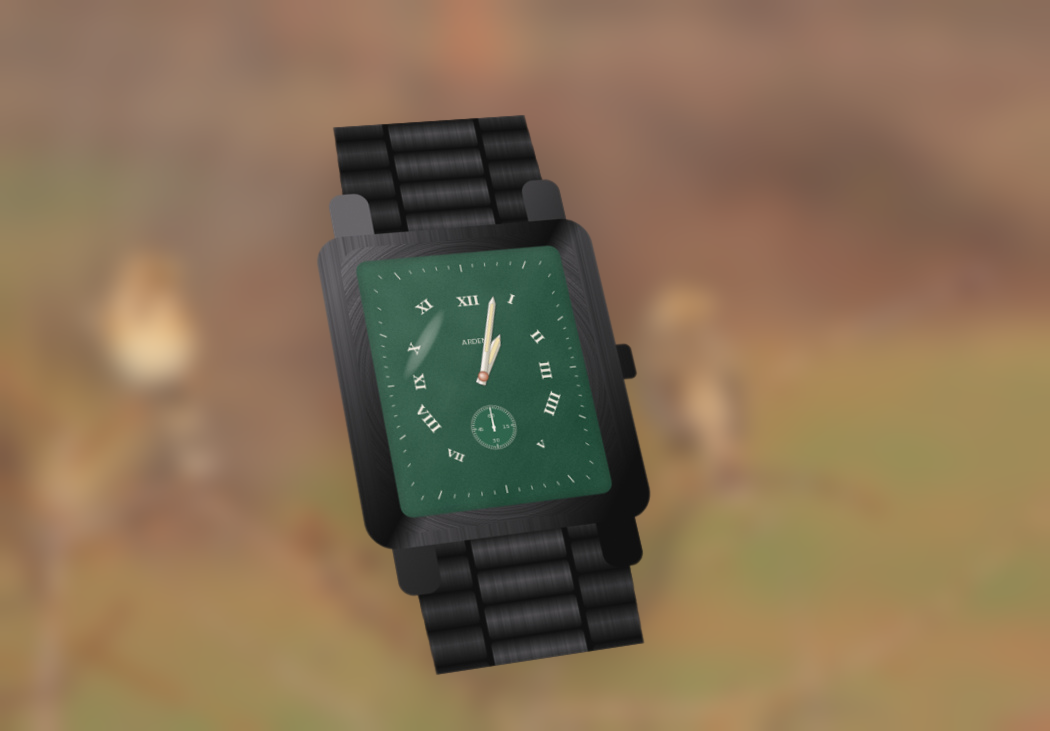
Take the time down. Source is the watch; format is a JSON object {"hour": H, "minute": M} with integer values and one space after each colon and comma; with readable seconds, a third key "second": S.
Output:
{"hour": 1, "minute": 3}
